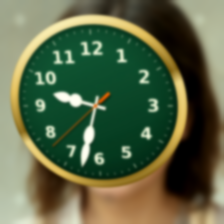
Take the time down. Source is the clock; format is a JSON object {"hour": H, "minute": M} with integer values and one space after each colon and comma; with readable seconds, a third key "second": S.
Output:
{"hour": 9, "minute": 32, "second": 38}
